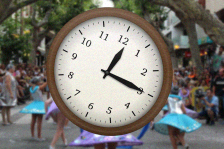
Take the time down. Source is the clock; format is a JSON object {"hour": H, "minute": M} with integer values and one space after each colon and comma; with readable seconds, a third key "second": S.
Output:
{"hour": 12, "minute": 15}
